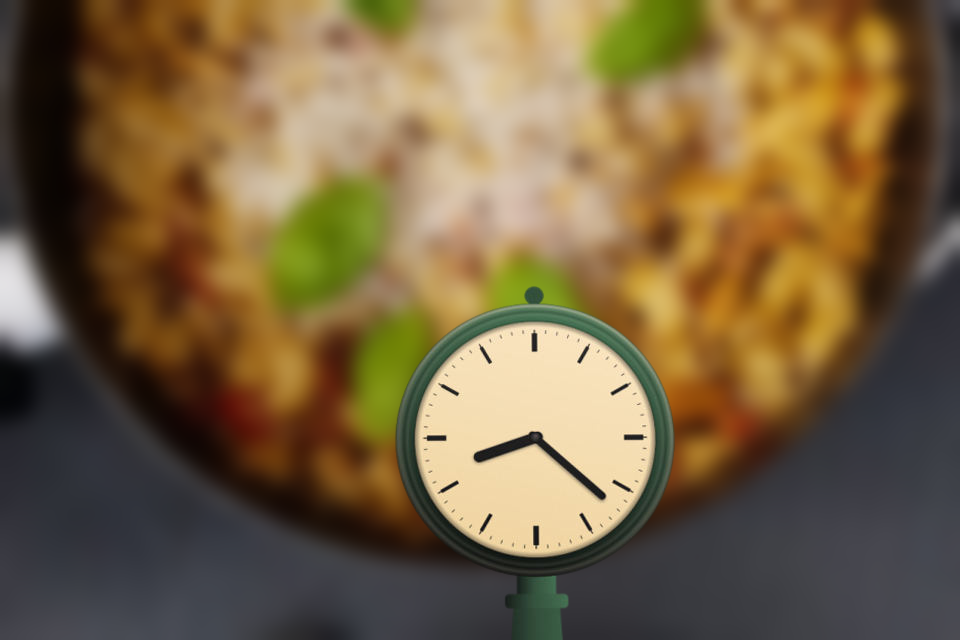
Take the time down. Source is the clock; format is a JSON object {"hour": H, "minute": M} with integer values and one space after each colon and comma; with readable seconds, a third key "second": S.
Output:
{"hour": 8, "minute": 22}
